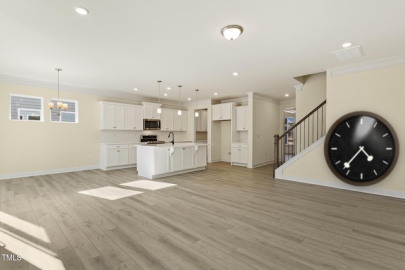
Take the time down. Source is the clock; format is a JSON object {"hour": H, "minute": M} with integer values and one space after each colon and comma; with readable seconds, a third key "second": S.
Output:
{"hour": 4, "minute": 37}
